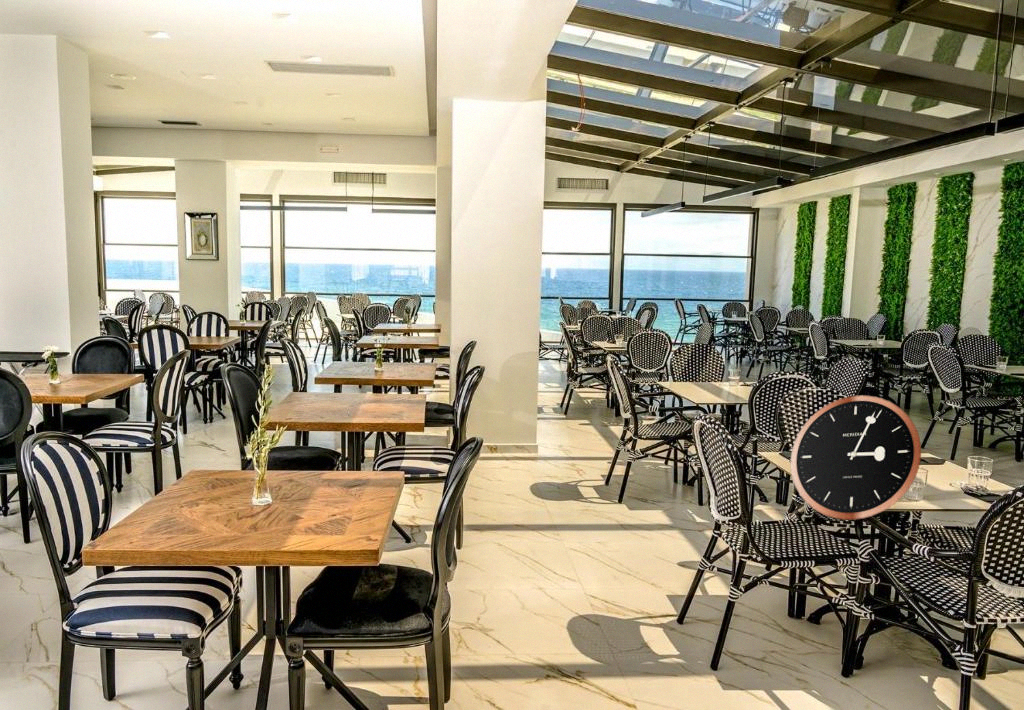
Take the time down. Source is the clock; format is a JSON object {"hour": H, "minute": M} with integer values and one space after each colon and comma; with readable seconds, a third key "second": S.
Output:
{"hour": 3, "minute": 4}
